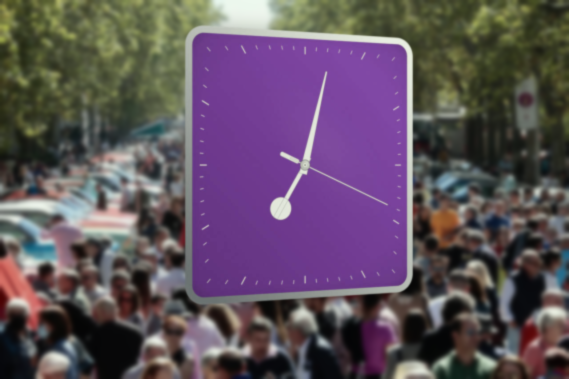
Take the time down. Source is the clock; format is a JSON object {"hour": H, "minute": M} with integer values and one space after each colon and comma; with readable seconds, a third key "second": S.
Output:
{"hour": 7, "minute": 2, "second": 19}
